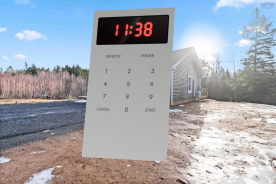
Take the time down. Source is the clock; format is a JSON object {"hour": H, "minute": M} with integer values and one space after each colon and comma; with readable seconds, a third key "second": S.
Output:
{"hour": 11, "minute": 38}
